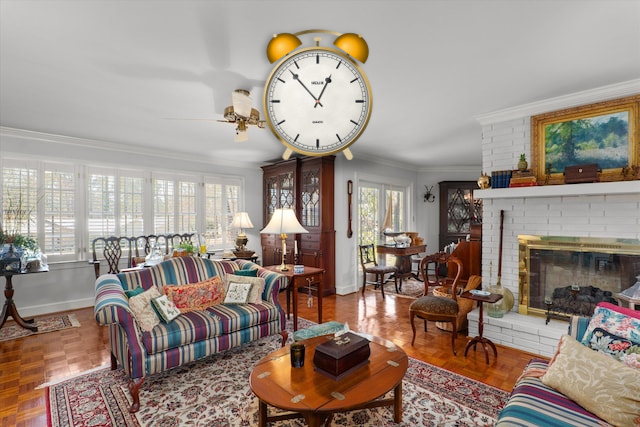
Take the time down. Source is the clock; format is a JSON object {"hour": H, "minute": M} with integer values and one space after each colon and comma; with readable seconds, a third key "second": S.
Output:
{"hour": 12, "minute": 53}
